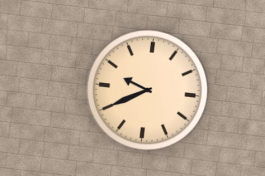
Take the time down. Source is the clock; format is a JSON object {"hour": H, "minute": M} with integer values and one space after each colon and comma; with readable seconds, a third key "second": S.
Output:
{"hour": 9, "minute": 40}
